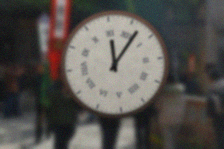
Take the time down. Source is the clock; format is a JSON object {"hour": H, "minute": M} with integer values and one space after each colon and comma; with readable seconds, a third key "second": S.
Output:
{"hour": 11, "minute": 2}
